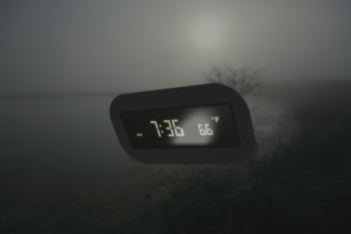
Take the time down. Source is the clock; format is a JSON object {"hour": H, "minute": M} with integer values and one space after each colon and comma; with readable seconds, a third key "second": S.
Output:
{"hour": 7, "minute": 36}
